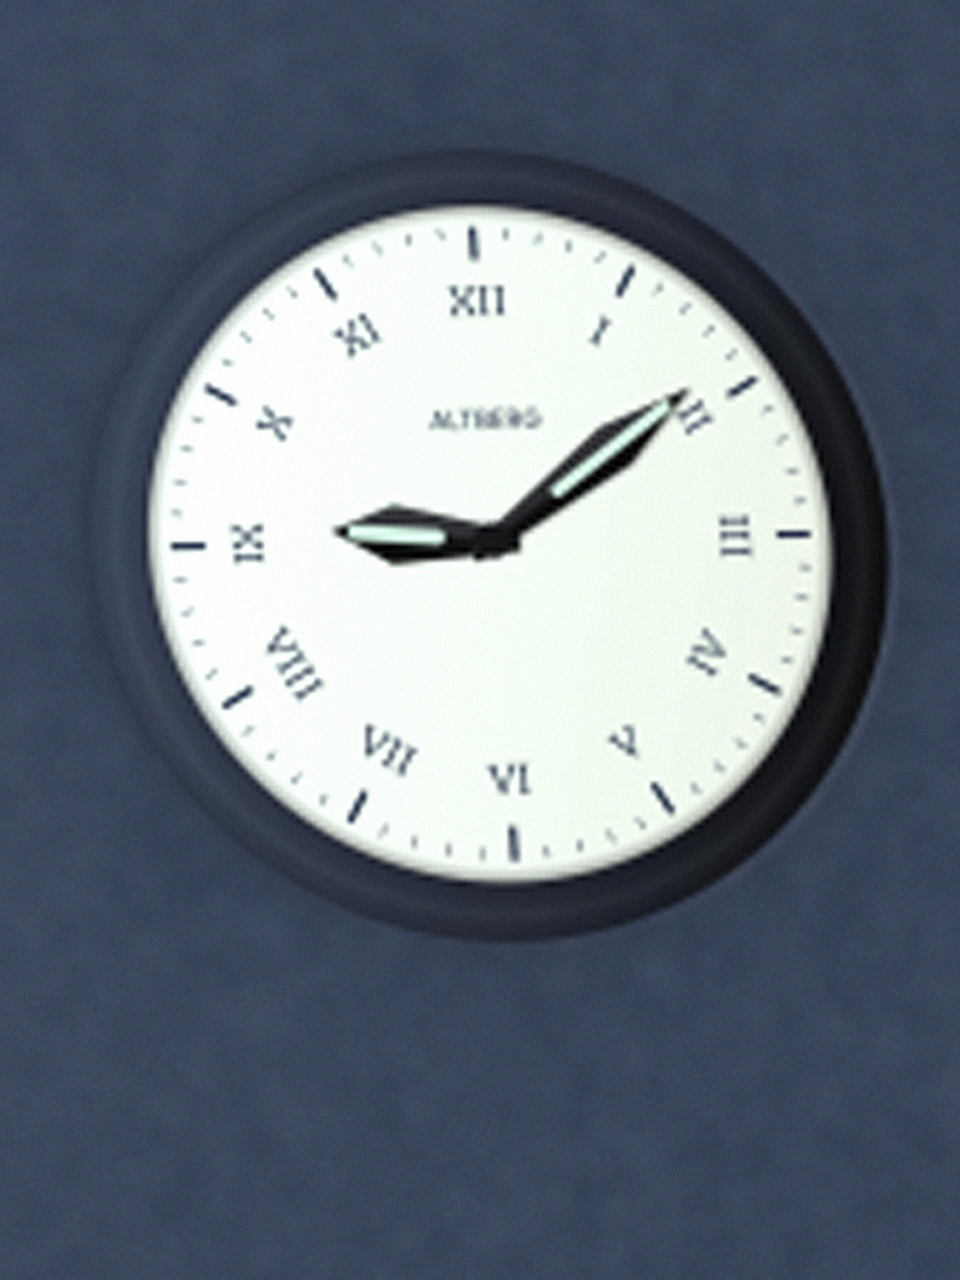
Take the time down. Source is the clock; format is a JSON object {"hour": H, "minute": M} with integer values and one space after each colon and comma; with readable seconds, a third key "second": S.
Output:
{"hour": 9, "minute": 9}
